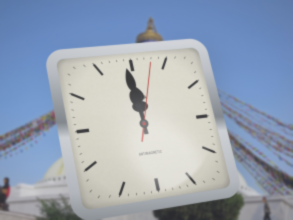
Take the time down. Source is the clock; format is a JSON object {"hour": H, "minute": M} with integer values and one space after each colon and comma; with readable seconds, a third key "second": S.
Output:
{"hour": 11, "minute": 59, "second": 3}
